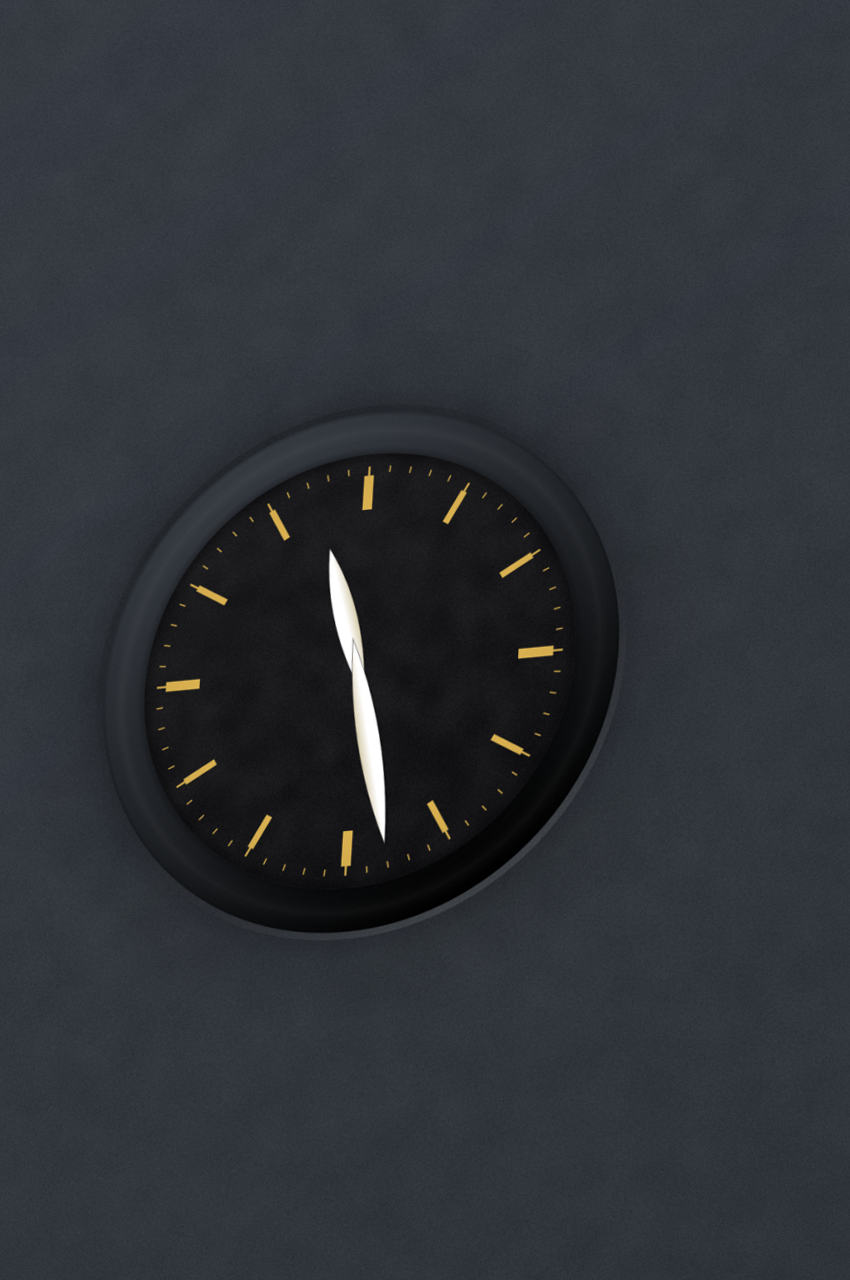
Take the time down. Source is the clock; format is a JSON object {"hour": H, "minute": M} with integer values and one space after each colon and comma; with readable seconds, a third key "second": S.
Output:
{"hour": 11, "minute": 28}
